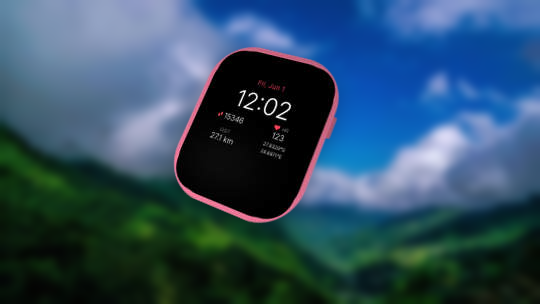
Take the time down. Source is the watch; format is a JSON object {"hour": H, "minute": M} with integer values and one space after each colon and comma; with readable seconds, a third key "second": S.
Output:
{"hour": 12, "minute": 2}
